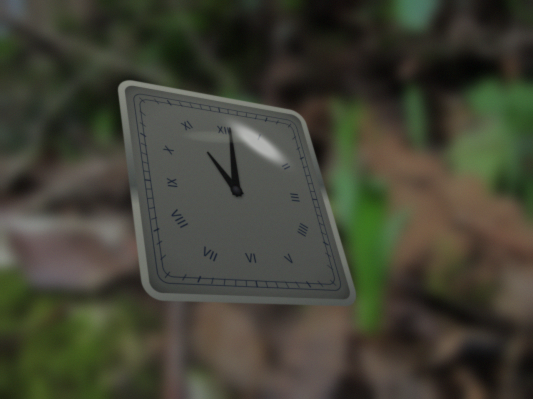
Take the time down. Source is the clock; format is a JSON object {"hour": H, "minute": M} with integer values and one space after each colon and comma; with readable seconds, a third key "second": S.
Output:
{"hour": 11, "minute": 1}
